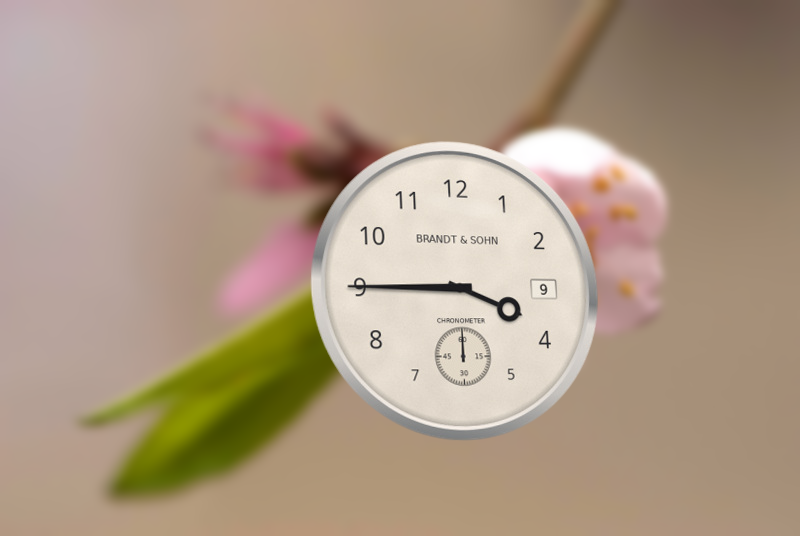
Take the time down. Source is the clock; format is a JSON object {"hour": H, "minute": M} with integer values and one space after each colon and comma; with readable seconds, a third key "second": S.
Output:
{"hour": 3, "minute": 45}
